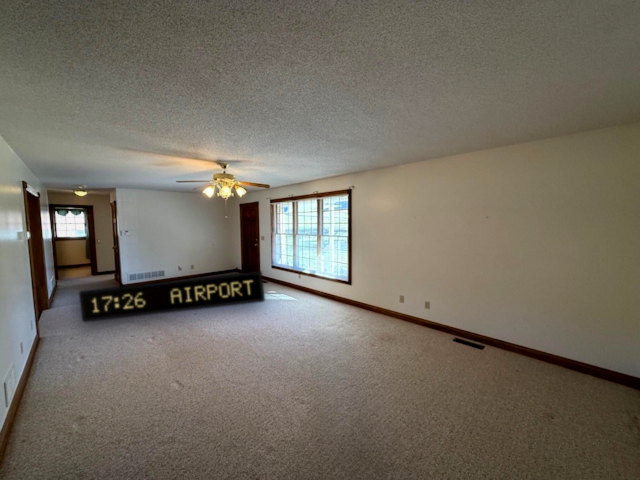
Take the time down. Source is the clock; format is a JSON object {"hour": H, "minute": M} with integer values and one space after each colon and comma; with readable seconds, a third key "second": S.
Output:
{"hour": 17, "minute": 26}
